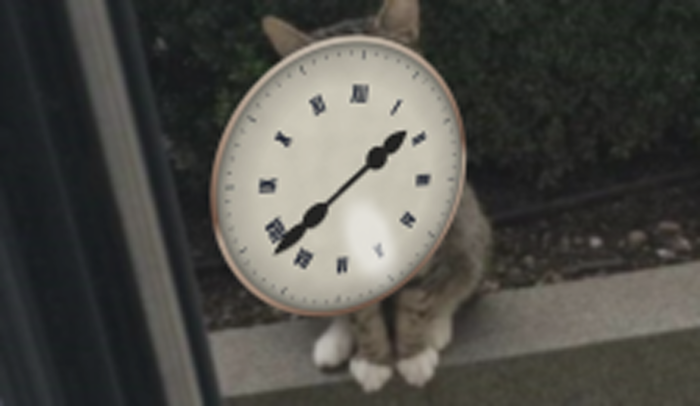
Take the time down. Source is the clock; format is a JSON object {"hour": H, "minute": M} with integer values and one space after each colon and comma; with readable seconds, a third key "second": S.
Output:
{"hour": 1, "minute": 38}
